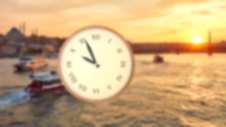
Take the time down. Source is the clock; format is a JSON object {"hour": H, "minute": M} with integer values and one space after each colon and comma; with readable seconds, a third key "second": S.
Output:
{"hour": 9, "minute": 56}
